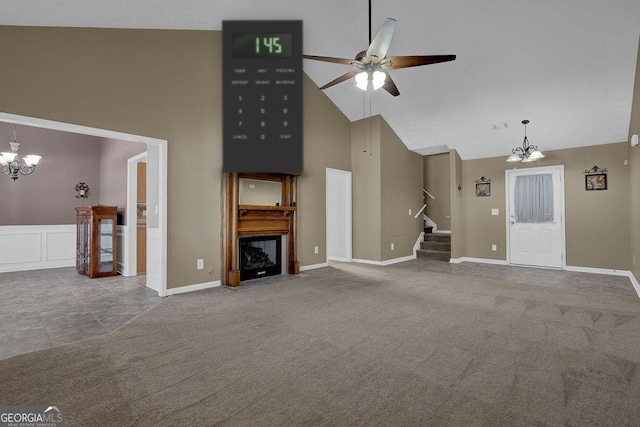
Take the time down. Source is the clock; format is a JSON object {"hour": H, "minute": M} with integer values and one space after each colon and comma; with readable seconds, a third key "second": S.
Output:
{"hour": 1, "minute": 45}
